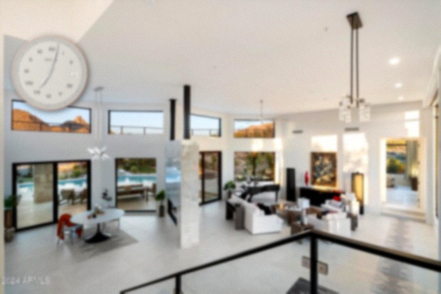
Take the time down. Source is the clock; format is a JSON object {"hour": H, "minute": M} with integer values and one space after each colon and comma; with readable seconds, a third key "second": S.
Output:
{"hour": 7, "minute": 2}
